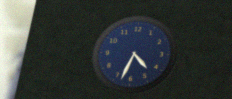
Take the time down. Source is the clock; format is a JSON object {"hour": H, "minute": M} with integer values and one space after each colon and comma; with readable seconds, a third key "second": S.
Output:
{"hour": 4, "minute": 33}
